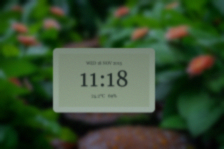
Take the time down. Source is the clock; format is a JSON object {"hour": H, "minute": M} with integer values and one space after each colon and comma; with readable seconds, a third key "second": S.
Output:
{"hour": 11, "minute": 18}
